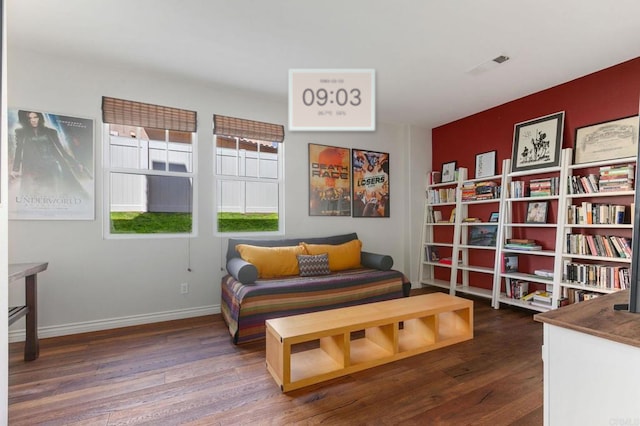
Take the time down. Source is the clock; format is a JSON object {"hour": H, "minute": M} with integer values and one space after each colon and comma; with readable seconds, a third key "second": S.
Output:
{"hour": 9, "minute": 3}
